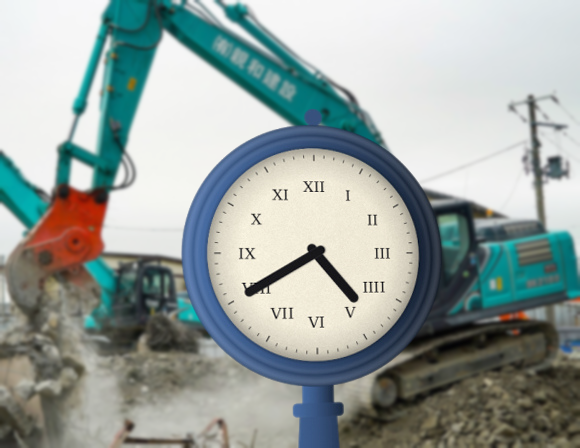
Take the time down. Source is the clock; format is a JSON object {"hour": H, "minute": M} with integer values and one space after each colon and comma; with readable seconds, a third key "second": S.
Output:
{"hour": 4, "minute": 40}
